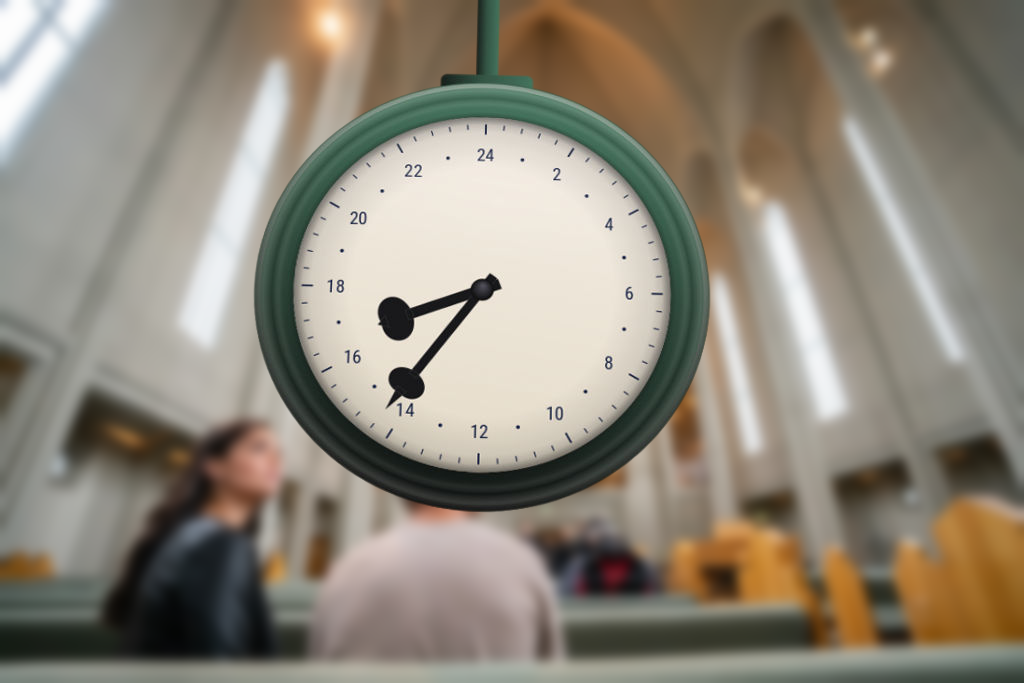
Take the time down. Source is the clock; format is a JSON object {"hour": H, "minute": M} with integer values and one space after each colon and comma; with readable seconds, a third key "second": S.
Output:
{"hour": 16, "minute": 36}
